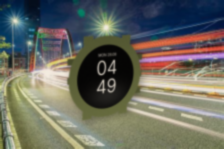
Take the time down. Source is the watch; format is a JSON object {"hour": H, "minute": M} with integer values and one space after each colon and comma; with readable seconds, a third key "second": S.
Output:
{"hour": 4, "minute": 49}
